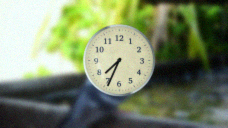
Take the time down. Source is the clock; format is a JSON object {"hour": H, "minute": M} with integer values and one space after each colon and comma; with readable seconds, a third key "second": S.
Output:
{"hour": 7, "minute": 34}
